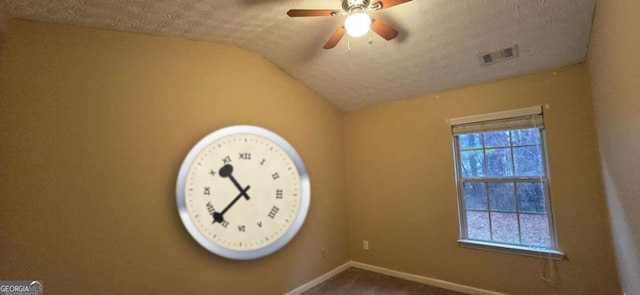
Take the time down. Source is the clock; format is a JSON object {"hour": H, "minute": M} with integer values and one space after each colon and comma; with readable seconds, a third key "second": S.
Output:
{"hour": 10, "minute": 37}
